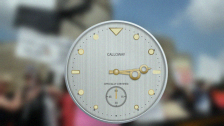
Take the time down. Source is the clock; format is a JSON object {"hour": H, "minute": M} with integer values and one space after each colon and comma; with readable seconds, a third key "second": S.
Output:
{"hour": 3, "minute": 14}
